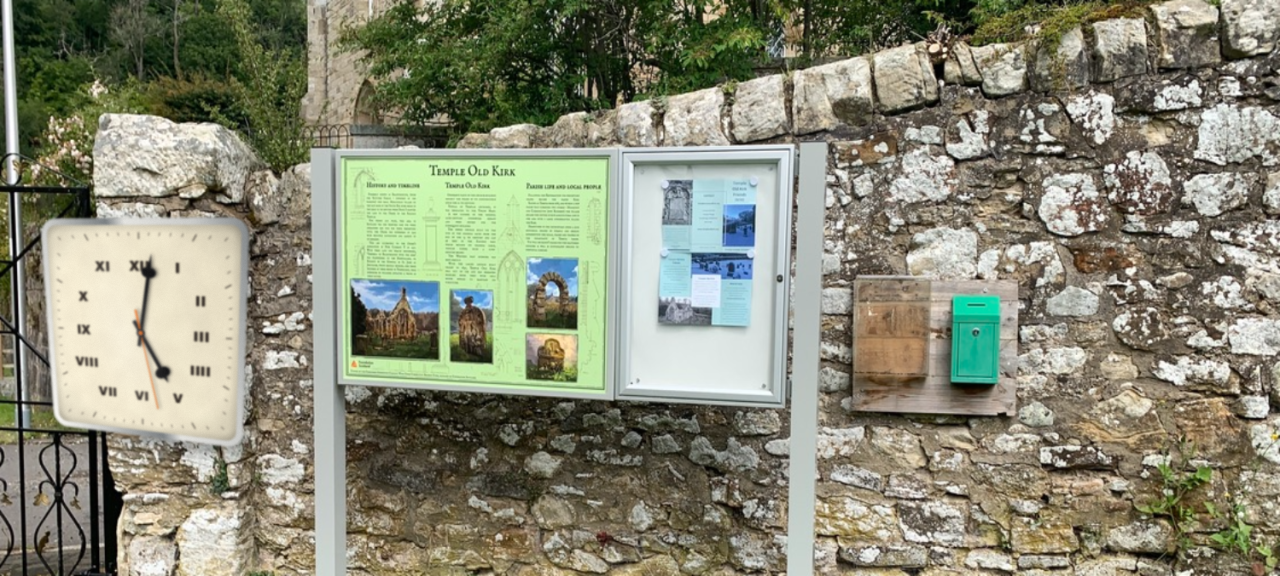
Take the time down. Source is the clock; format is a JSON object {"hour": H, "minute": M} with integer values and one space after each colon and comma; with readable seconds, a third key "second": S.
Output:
{"hour": 5, "minute": 1, "second": 28}
